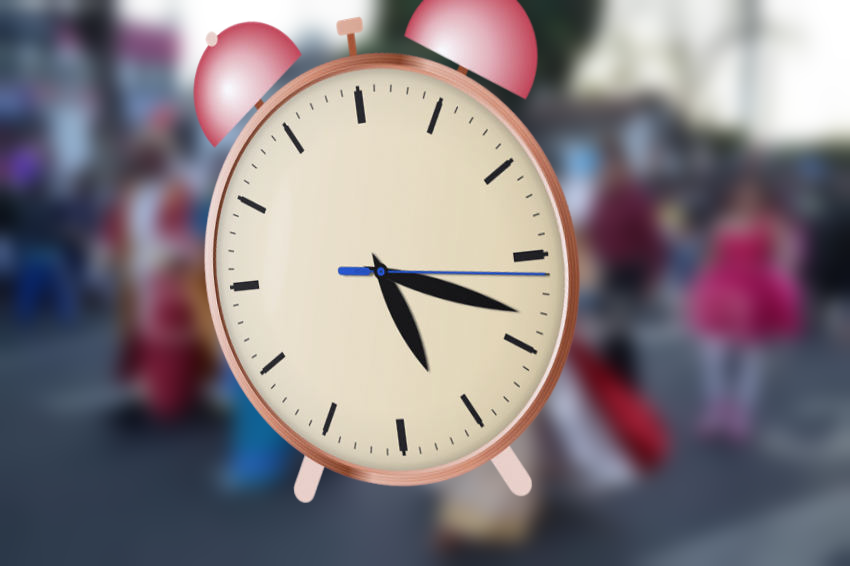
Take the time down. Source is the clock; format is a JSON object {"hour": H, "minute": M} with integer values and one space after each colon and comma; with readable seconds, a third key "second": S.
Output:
{"hour": 5, "minute": 18, "second": 16}
